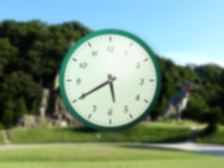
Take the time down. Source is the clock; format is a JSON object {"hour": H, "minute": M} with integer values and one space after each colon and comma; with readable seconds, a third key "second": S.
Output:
{"hour": 5, "minute": 40}
